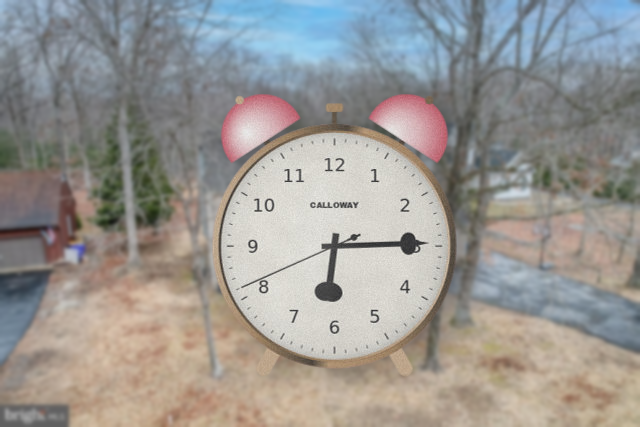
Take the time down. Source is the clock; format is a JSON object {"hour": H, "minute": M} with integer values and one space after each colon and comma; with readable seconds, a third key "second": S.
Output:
{"hour": 6, "minute": 14, "second": 41}
